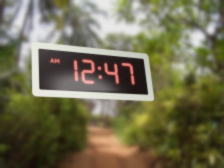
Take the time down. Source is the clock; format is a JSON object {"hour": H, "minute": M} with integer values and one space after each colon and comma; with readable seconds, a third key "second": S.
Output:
{"hour": 12, "minute": 47}
